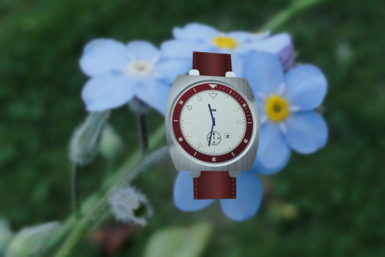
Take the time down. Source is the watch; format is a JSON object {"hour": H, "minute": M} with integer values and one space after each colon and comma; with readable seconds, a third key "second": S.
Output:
{"hour": 11, "minute": 32}
